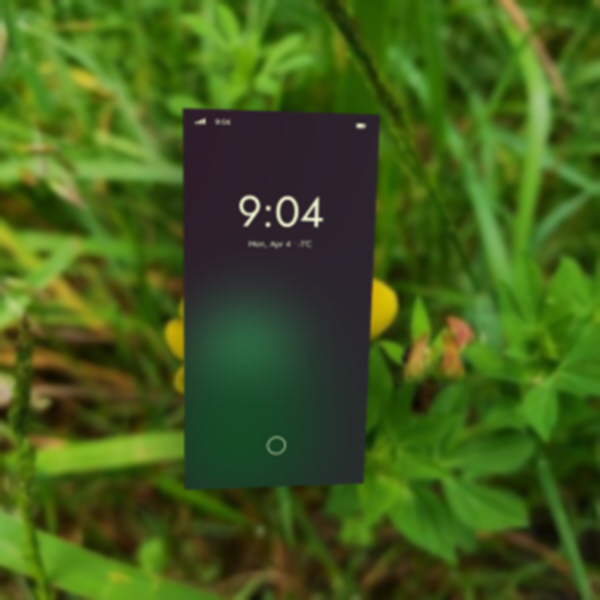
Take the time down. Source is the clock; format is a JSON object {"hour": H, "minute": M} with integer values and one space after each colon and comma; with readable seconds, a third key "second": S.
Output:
{"hour": 9, "minute": 4}
